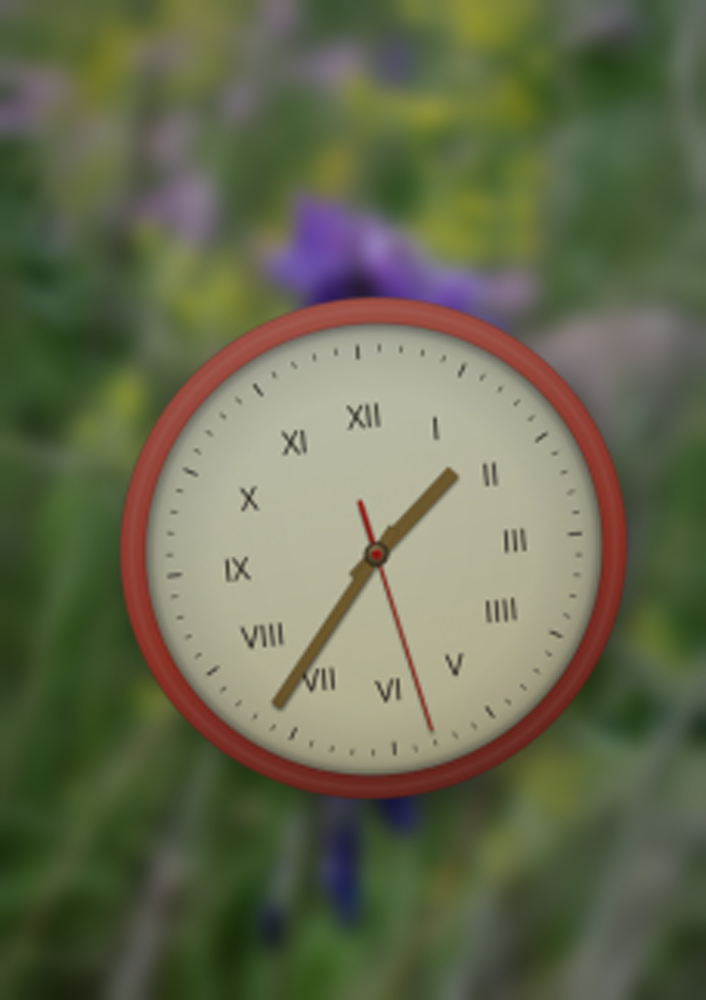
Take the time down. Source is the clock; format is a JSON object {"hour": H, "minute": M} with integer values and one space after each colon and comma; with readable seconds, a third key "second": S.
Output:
{"hour": 1, "minute": 36, "second": 28}
